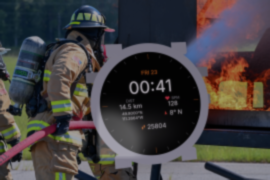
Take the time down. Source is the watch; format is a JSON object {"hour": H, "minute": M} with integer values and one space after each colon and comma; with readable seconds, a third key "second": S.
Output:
{"hour": 0, "minute": 41}
